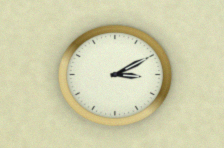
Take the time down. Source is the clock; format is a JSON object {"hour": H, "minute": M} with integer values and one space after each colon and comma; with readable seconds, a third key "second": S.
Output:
{"hour": 3, "minute": 10}
